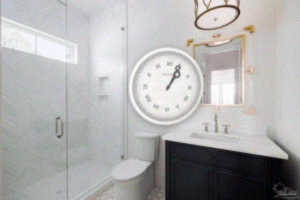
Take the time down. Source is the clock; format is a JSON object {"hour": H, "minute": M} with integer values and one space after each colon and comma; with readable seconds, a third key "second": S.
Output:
{"hour": 1, "minute": 4}
